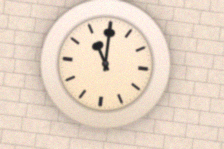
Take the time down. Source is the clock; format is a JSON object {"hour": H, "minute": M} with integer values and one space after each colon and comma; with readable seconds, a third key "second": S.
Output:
{"hour": 11, "minute": 0}
